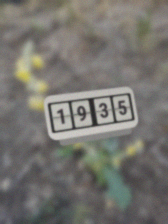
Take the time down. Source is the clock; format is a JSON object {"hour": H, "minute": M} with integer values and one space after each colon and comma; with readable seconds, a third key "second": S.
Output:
{"hour": 19, "minute": 35}
